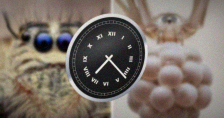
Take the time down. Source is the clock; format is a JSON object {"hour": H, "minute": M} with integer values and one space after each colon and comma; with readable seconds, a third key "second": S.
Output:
{"hour": 7, "minute": 22}
